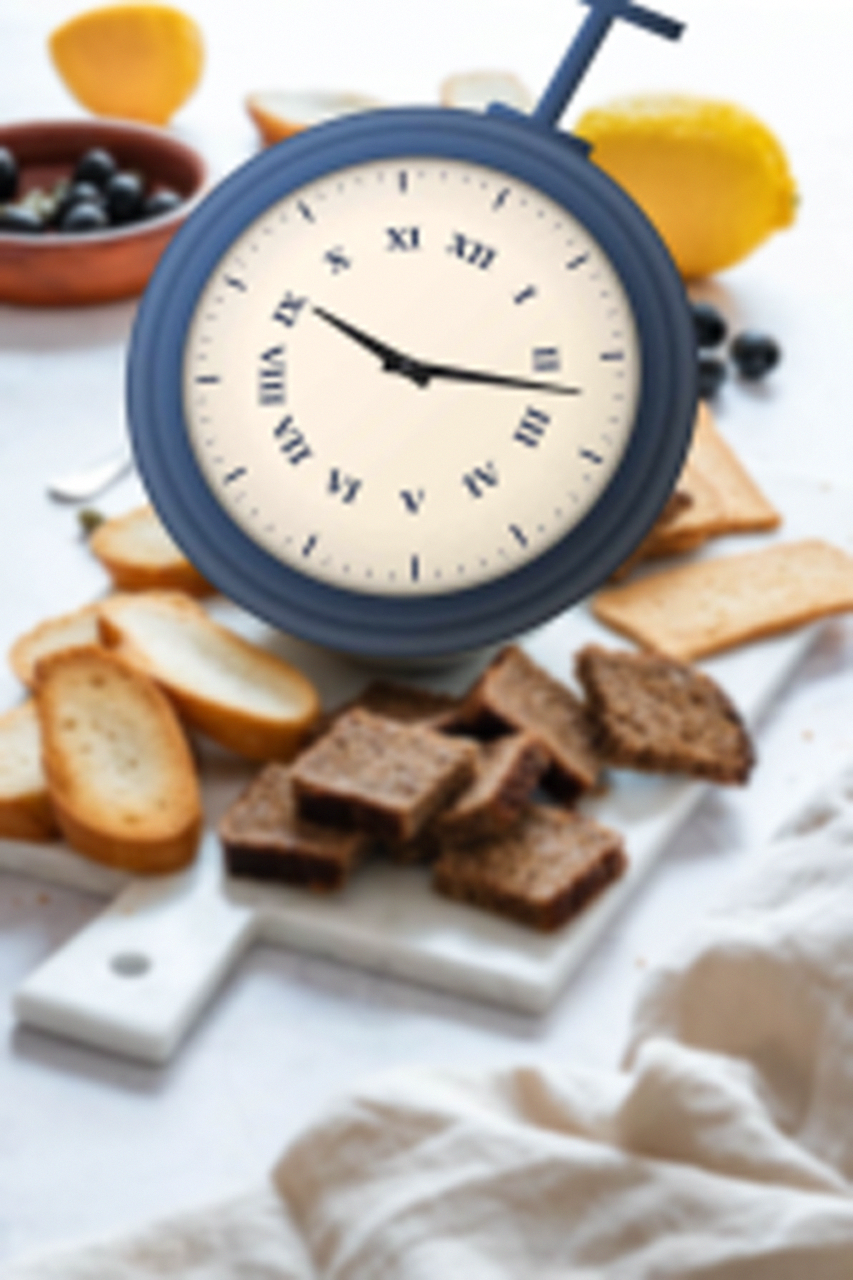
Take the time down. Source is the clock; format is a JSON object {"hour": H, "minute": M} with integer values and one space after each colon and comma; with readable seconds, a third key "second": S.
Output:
{"hour": 9, "minute": 12}
